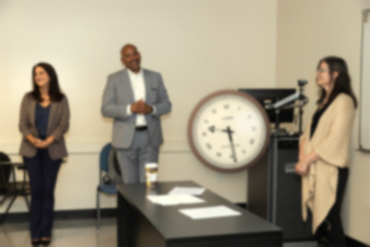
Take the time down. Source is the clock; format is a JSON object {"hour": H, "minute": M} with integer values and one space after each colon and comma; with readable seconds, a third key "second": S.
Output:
{"hour": 9, "minute": 29}
